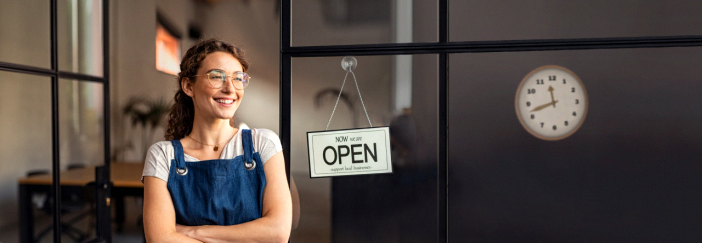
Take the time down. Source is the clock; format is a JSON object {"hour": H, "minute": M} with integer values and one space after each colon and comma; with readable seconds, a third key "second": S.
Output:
{"hour": 11, "minute": 42}
